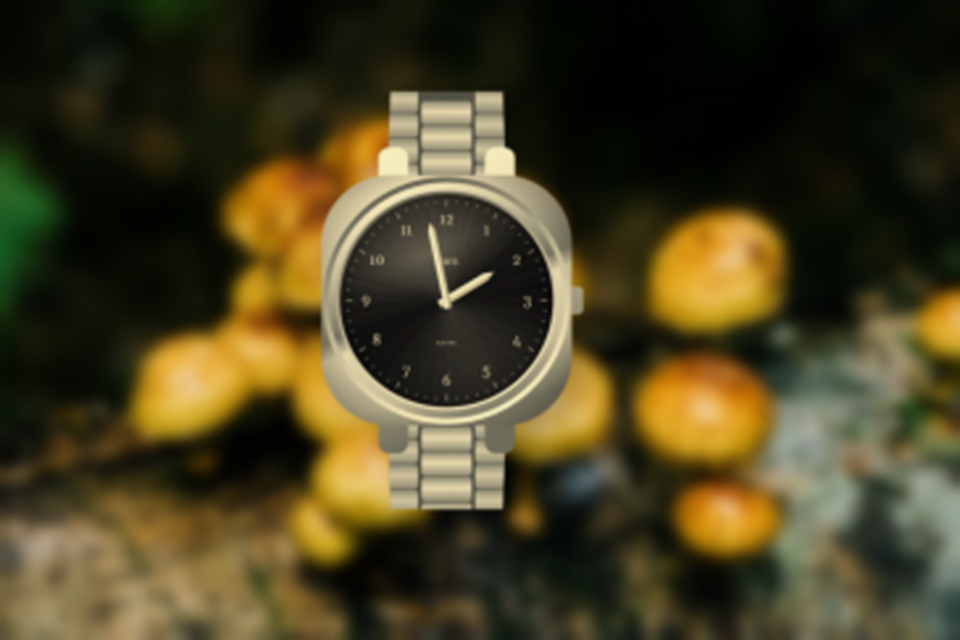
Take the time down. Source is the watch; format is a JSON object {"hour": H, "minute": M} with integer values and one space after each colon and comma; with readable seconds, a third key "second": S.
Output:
{"hour": 1, "minute": 58}
